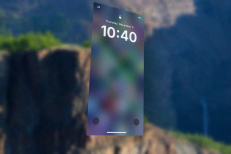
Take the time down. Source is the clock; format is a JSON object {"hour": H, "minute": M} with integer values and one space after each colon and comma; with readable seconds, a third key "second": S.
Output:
{"hour": 10, "minute": 40}
